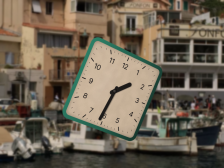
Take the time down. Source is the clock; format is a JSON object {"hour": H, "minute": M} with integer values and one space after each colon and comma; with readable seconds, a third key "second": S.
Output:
{"hour": 1, "minute": 31}
